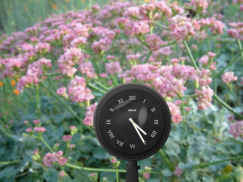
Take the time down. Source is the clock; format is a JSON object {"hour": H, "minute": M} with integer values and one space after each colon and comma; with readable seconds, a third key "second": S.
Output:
{"hour": 4, "minute": 25}
